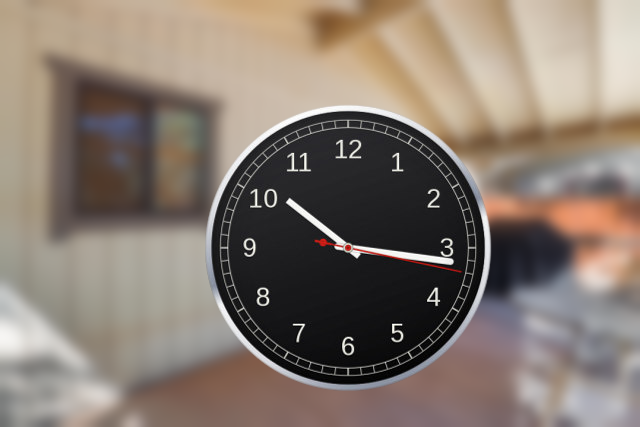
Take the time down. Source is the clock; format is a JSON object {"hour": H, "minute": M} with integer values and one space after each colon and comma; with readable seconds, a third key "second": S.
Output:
{"hour": 10, "minute": 16, "second": 17}
